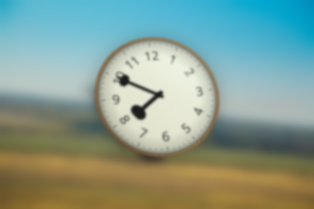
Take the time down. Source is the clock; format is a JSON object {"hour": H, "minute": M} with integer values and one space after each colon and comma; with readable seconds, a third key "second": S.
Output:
{"hour": 7, "minute": 50}
